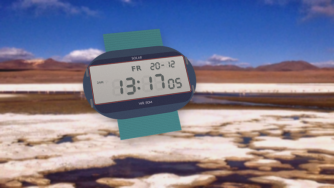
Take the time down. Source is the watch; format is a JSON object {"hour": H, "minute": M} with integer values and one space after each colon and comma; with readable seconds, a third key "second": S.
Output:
{"hour": 13, "minute": 17, "second": 5}
